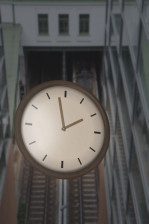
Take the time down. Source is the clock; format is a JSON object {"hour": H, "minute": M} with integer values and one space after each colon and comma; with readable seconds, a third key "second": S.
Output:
{"hour": 1, "minute": 58}
